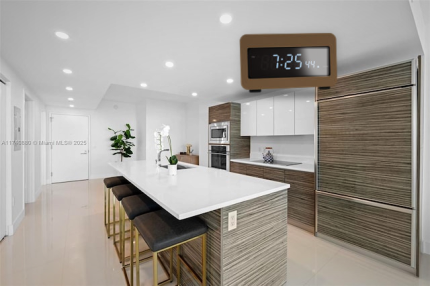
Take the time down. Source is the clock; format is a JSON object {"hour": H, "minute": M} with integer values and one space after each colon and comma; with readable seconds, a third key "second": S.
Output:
{"hour": 7, "minute": 25, "second": 44}
